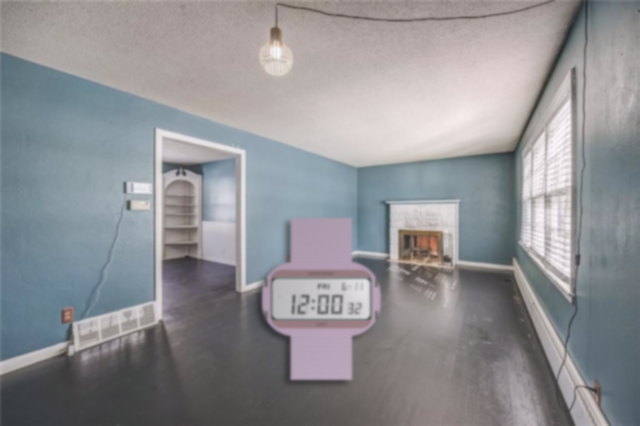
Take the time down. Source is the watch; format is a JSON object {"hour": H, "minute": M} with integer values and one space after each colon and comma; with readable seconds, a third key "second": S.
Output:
{"hour": 12, "minute": 0}
